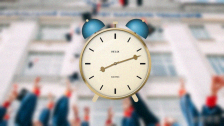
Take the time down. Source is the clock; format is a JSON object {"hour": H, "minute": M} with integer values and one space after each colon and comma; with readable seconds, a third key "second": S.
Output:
{"hour": 8, "minute": 12}
